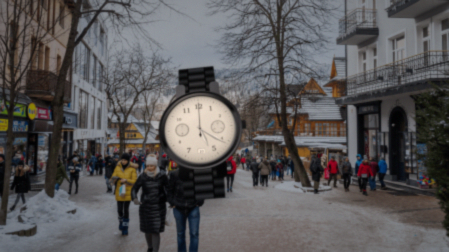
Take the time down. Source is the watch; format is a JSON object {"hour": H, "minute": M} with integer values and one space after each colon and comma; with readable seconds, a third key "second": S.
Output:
{"hour": 5, "minute": 21}
